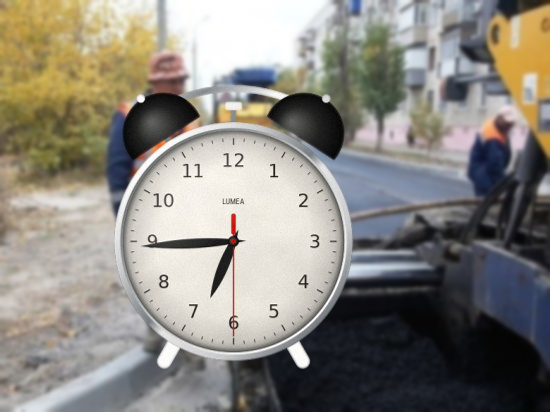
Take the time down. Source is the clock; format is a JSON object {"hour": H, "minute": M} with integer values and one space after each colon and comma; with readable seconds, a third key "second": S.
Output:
{"hour": 6, "minute": 44, "second": 30}
